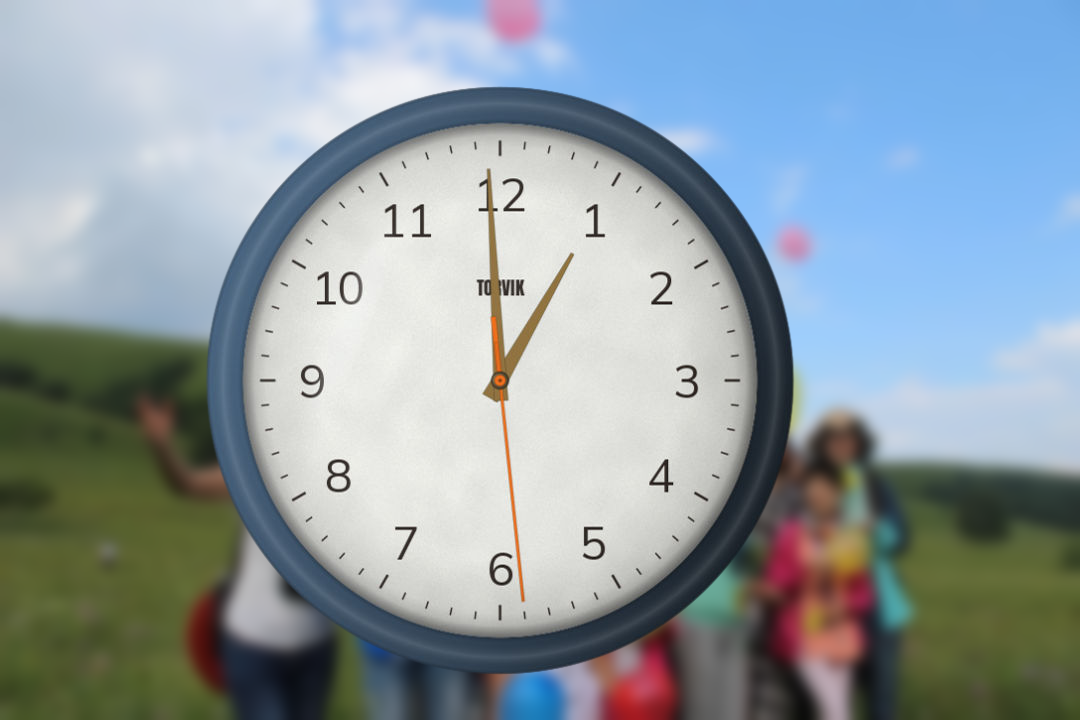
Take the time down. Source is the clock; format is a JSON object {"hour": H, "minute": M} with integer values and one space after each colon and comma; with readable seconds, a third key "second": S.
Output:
{"hour": 12, "minute": 59, "second": 29}
